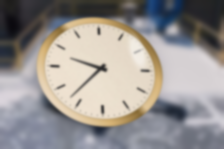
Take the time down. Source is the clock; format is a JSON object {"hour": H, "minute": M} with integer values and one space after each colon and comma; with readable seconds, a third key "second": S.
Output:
{"hour": 9, "minute": 37}
